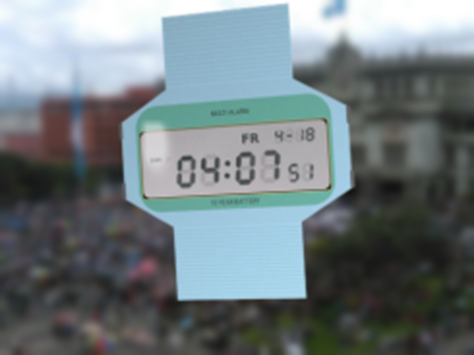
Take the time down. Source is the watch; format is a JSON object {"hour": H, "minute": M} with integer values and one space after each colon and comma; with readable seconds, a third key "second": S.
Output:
{"hour": 4, "minute": 7, "second": 51}
